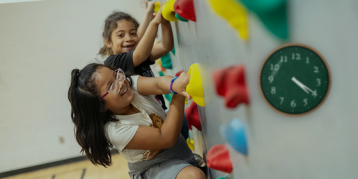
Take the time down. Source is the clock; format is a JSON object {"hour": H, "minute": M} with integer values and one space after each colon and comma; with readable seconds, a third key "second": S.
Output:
{"hour": 4, "minute": 20}
